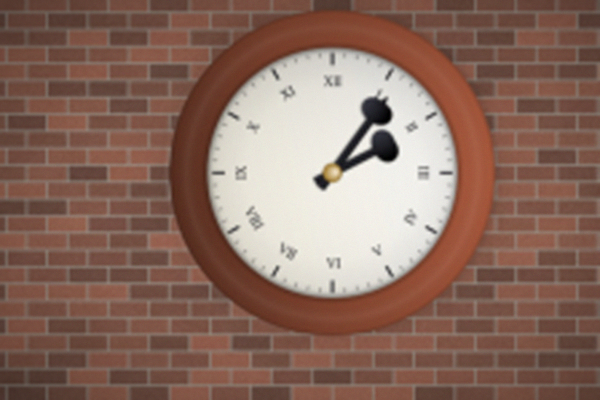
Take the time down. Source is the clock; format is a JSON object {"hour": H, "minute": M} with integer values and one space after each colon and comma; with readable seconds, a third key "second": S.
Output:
{"hour": 2, "minute": 6}
